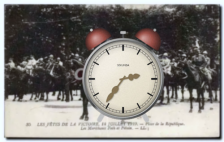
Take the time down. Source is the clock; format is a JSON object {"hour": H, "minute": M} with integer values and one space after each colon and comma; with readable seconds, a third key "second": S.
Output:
{"hour": 2, "minute": 36}
